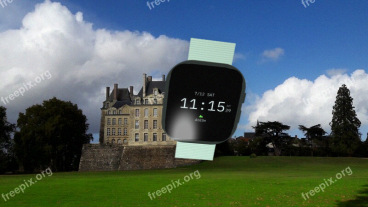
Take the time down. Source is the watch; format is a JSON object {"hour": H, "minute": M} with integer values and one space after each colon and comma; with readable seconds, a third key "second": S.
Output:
{"hour": 11, "minute": 15}
